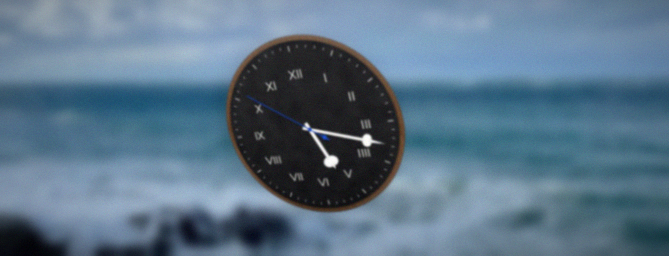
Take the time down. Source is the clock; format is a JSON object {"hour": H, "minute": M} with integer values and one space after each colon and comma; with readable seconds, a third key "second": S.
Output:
{"hour": 5, "minute": 17, "second": 51}
